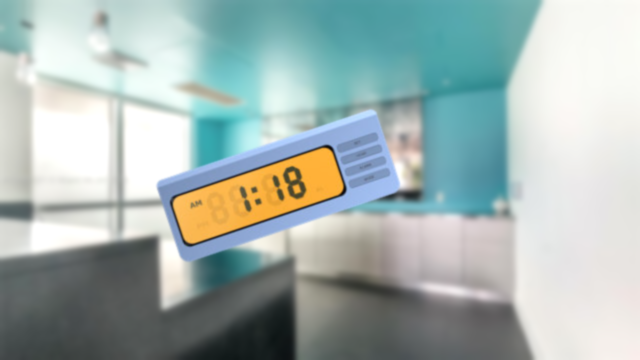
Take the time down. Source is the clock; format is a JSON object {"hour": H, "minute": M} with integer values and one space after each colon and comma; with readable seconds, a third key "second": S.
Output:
{"hour": 1, "minute": 18}
